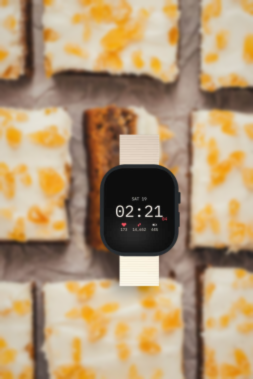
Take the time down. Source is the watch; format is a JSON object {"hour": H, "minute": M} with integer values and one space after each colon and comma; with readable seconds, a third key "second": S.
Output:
{"hour": 2, "minute": 21}
